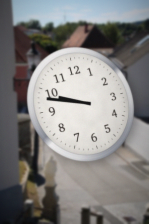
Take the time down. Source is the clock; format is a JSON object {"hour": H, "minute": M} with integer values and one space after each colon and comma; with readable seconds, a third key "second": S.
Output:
{"hour": 9, "minute": 48}
